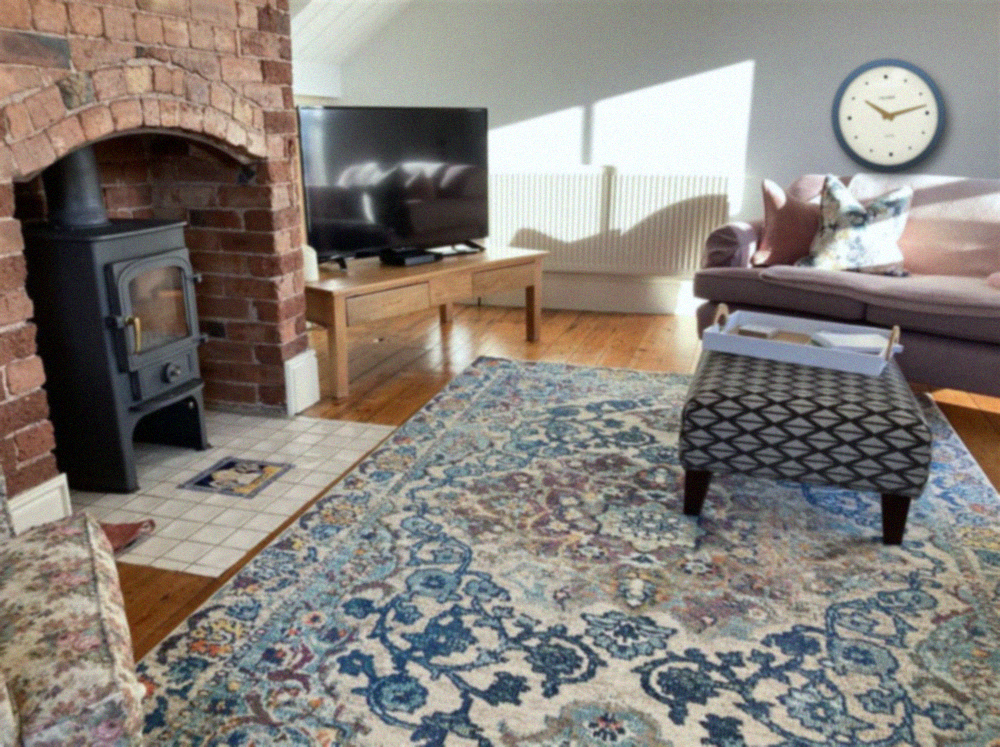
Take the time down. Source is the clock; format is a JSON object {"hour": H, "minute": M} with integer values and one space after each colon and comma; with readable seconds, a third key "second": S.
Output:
{"hour": 10, "minute": 13}
